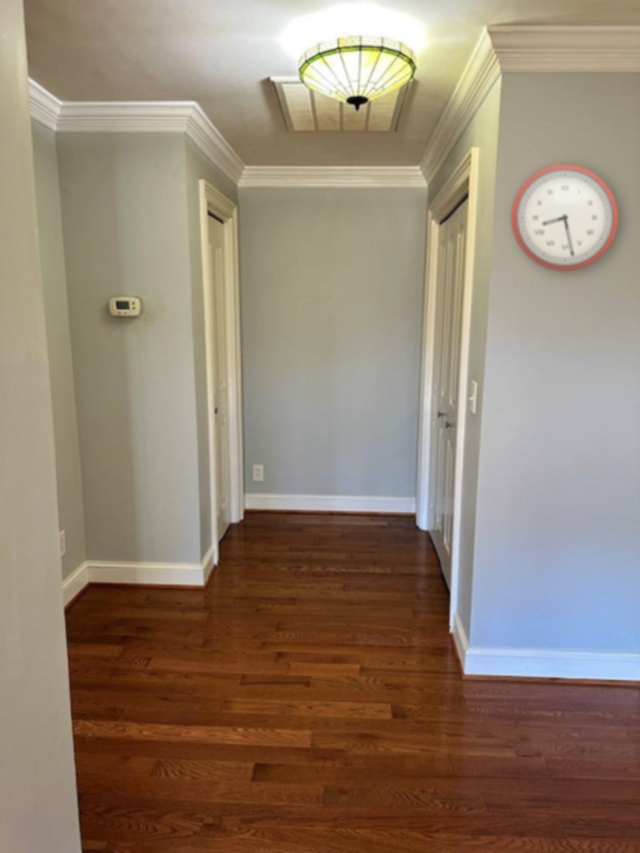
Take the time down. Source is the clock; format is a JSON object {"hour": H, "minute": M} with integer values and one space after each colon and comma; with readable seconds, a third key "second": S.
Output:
{"hour": 8, "minute": 28}
